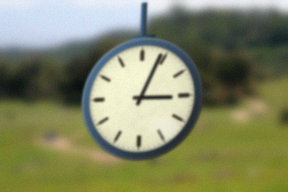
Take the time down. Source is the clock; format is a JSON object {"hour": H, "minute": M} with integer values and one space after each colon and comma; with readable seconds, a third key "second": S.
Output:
{"hour": 3, "minute": 4}
